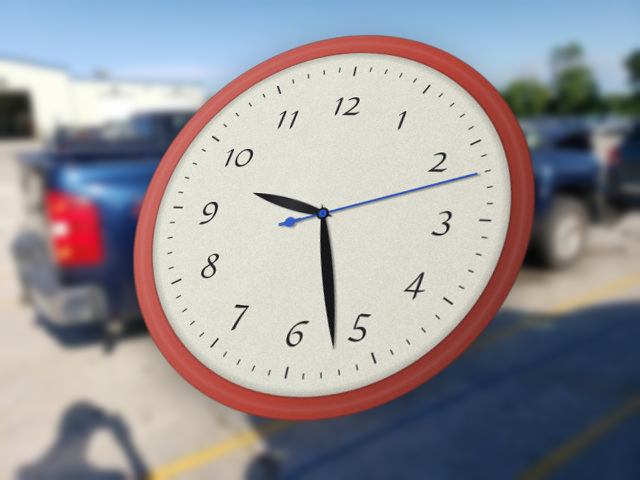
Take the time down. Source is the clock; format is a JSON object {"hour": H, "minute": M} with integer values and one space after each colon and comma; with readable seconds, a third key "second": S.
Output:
{"hour": 9, "minute": 27, "second": 12}
